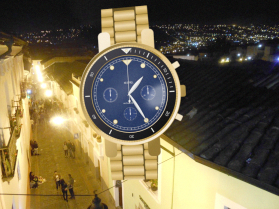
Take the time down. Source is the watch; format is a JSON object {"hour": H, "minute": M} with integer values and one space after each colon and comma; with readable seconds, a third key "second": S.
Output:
{"hour": 1, "minute": 25}
